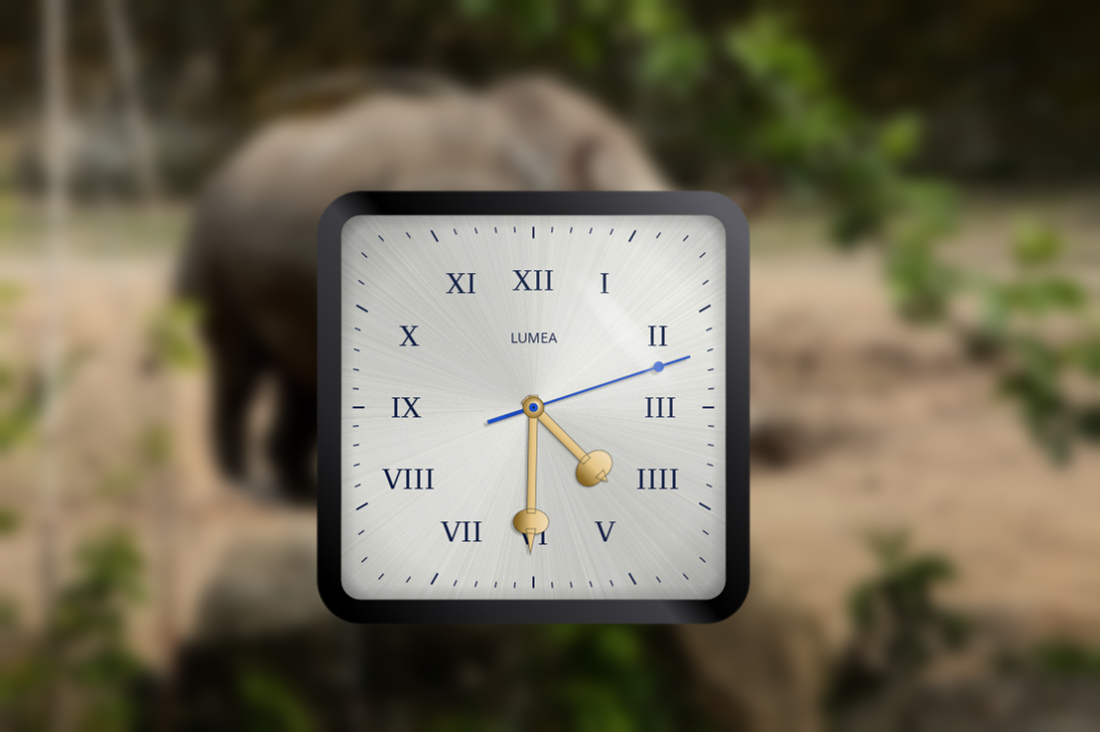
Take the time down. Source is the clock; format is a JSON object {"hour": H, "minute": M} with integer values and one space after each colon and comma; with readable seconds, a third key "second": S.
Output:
{"hour": 4, "minute": 30, "second": 12}
